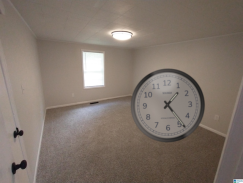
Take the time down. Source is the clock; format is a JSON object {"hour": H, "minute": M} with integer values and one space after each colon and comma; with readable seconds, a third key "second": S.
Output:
{"hour": 1, "minute": 24}
